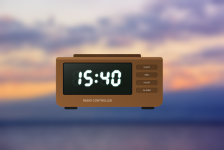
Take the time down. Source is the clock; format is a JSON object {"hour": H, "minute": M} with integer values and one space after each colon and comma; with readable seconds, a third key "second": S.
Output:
{"hour": 15, "minute": 40}
